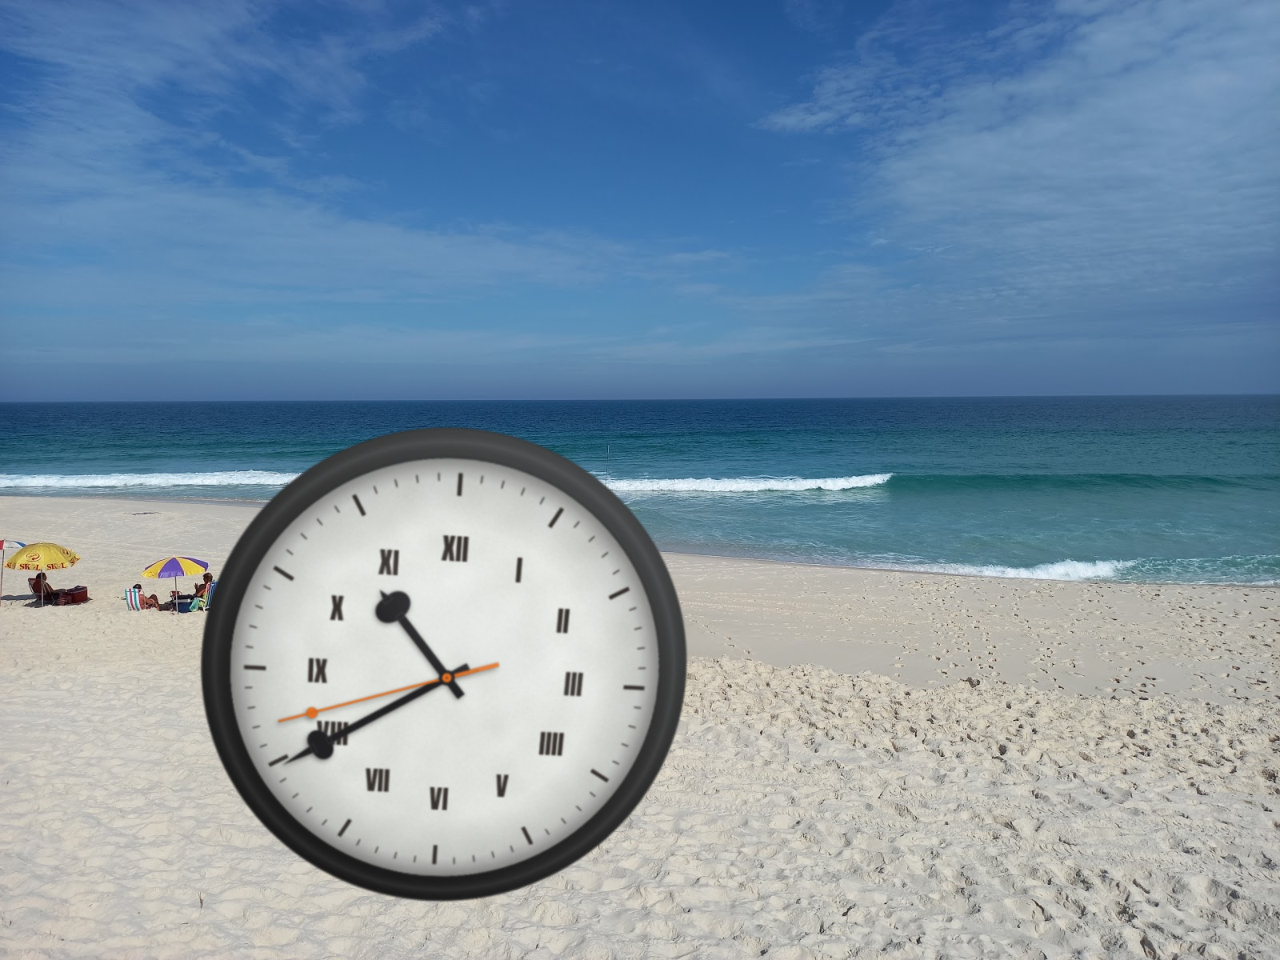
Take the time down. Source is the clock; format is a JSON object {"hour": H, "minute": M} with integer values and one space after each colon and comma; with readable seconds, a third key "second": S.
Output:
{"hour": 10, "minute": 39, "second": 42}
